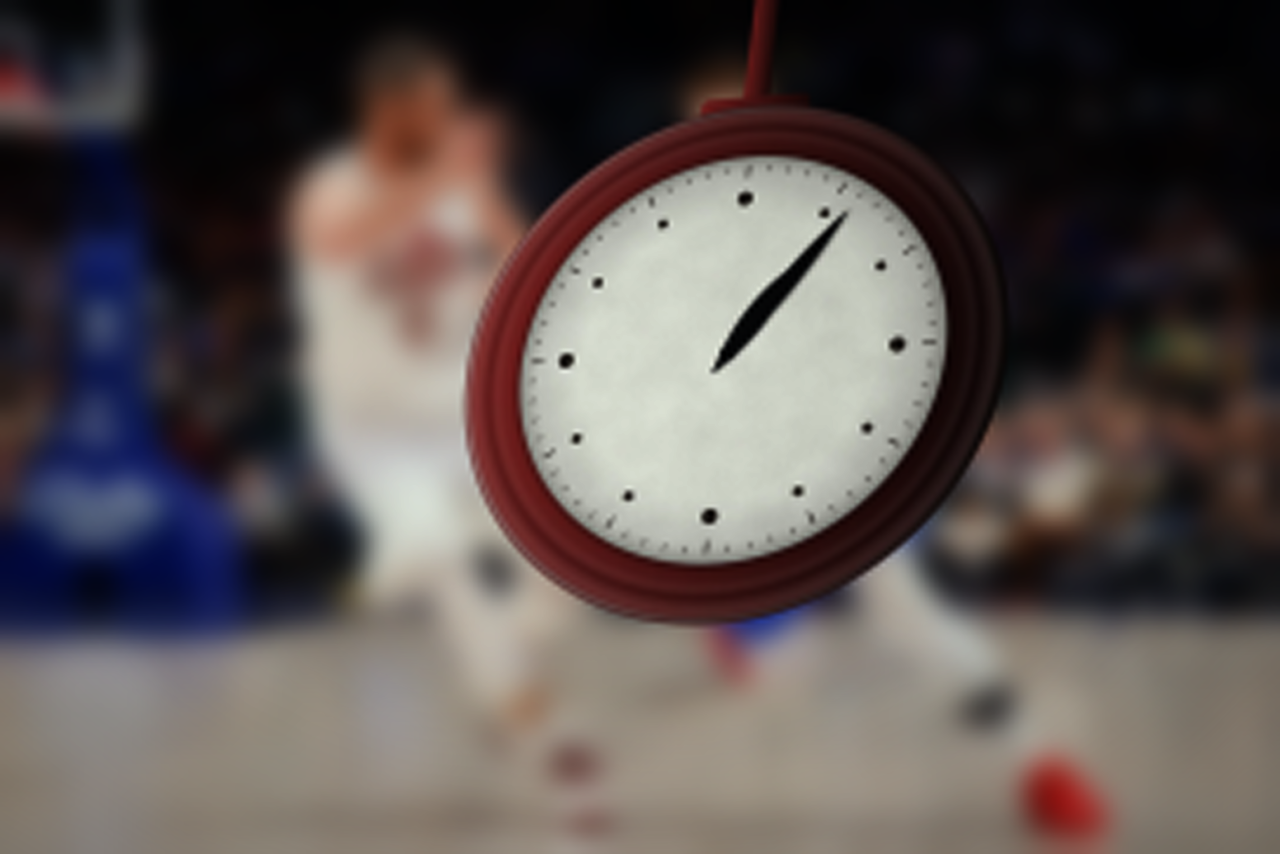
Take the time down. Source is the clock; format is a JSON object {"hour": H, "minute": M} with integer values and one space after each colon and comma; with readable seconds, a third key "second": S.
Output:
{"hour": 1, "minute": 6}
